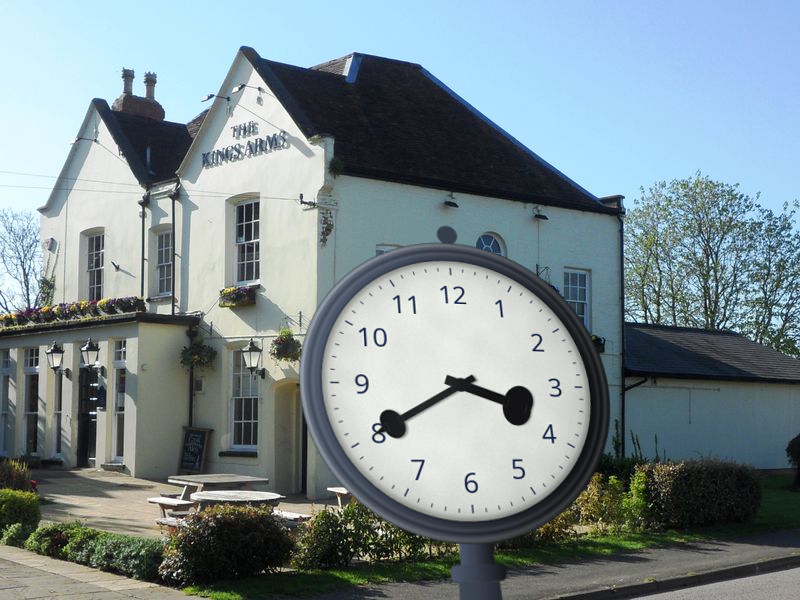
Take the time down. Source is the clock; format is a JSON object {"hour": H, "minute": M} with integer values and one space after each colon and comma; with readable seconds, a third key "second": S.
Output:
{"hour": 3, "minute": 40}
